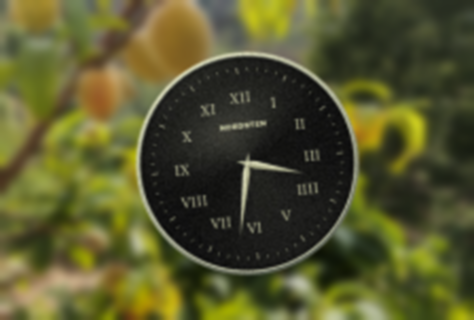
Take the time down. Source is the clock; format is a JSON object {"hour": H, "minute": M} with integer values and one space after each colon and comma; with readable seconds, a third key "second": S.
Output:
{"hour": 3, "minute": 32}
